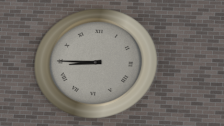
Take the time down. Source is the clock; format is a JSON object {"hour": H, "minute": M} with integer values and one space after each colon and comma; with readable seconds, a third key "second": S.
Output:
{"hour": 8, "minute": 45}
